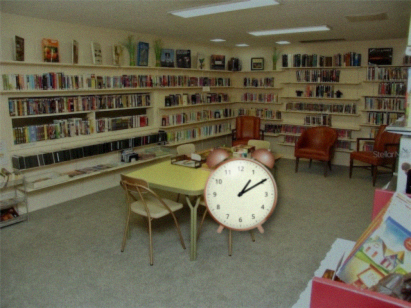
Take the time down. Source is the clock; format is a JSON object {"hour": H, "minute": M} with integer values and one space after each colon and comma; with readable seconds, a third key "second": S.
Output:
{"hour": 1, "minute": 10}
